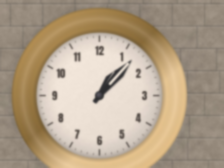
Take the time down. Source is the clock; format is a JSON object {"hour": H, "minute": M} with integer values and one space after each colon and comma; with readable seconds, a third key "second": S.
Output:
{"hour": 1, "minute": 7}
